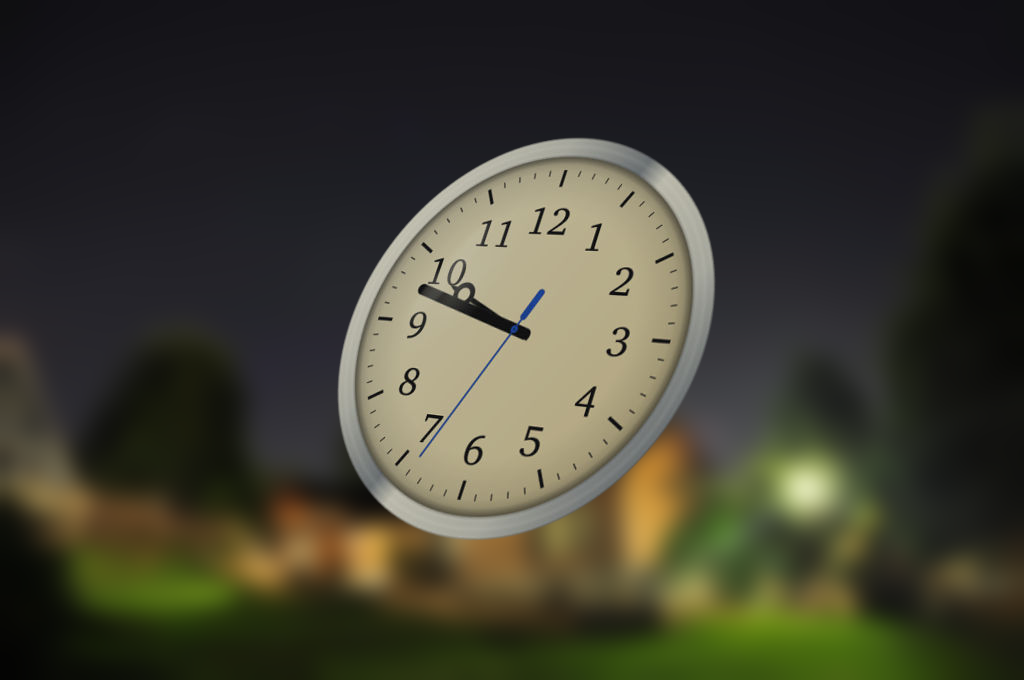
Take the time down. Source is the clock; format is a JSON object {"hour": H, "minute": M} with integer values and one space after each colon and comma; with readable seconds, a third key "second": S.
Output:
{"hour": 9, "minute": 47, "second": 34}
